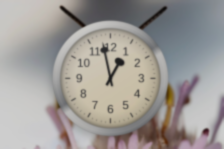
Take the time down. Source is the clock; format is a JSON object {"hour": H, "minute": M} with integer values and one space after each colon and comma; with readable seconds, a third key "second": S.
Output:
{"hour": 12, "minute": 58}
